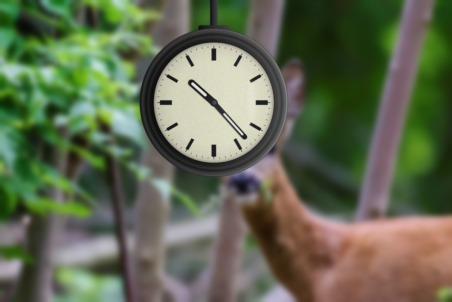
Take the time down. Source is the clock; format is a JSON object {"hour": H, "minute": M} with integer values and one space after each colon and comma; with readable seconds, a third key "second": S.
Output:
{"hour": 10, "minute": 23}
